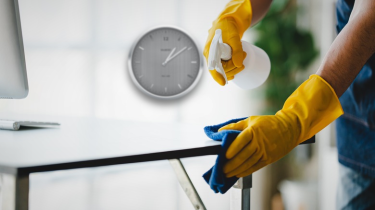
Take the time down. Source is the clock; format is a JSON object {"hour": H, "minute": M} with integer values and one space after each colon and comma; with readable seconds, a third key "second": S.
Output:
{"hour": 1, "minute": 9}
